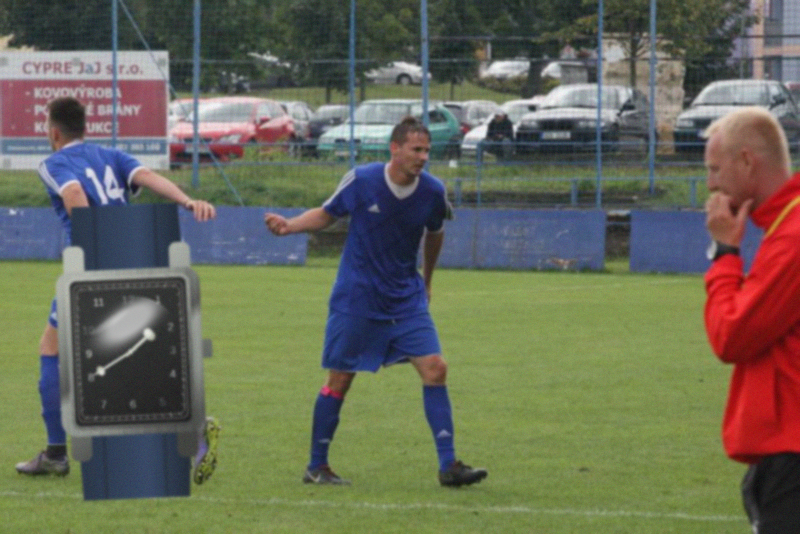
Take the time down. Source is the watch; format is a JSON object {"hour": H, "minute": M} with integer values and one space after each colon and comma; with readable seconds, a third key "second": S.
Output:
{"hour": 1, "minute": 40}
